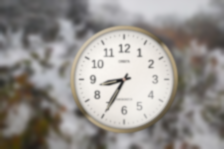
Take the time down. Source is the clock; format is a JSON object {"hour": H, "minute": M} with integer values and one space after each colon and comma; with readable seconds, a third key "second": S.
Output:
{"hour": 8, "minute": 35}
